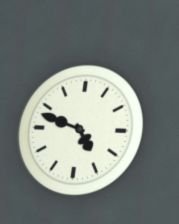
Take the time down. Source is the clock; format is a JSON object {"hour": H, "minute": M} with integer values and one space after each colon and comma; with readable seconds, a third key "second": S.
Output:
{"hour": 4, "minute": 48}
